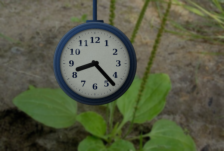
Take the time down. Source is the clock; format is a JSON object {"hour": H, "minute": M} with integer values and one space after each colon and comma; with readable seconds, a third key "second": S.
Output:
{"hour": 8, "minute": 23}
